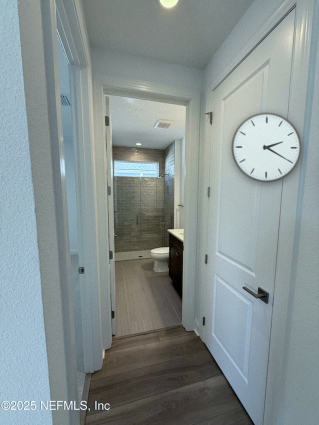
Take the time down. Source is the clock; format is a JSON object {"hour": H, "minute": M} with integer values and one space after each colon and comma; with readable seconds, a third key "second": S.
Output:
{"hour": 2, "minute": 20}
